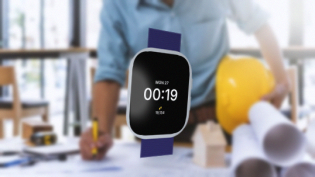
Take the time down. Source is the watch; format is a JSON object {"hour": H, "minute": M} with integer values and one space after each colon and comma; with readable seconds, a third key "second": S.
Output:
{"hour": 0, "minute": 19}
